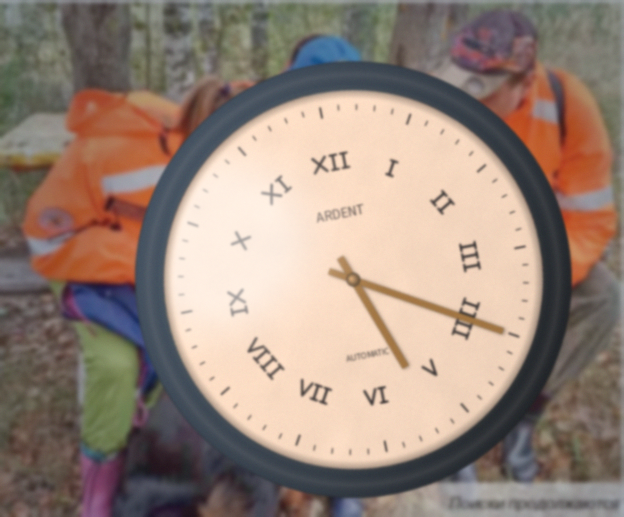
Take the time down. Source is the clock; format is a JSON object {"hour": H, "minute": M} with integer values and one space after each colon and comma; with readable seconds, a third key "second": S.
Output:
{"hour": 5, "minute": 20}
